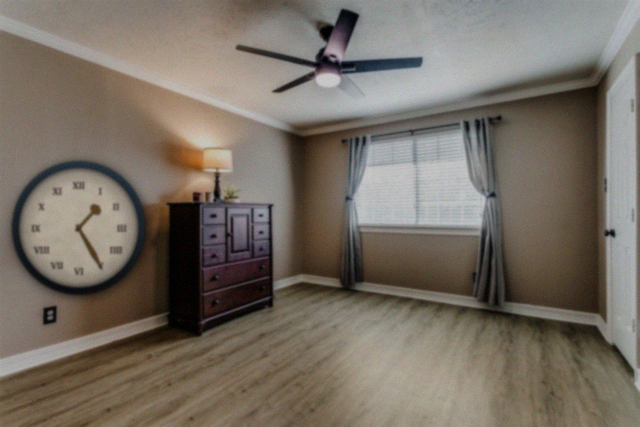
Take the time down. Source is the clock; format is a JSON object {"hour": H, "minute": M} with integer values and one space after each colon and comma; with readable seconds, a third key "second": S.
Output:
{"hour": 1, "minute": 25}
